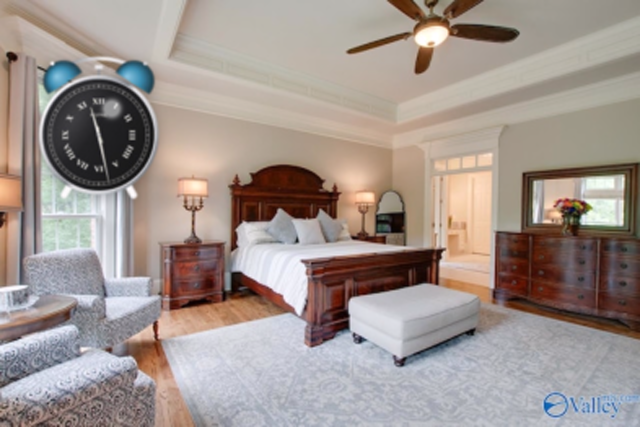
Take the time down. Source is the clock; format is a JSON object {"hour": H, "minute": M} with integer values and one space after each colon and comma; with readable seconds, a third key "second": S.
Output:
{"hour": 11, "minute": 28}
